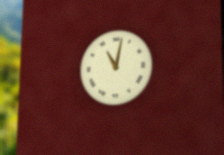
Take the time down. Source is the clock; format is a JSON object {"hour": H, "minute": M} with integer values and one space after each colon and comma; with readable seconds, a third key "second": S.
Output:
{"hour": 11, "minute": 2}
